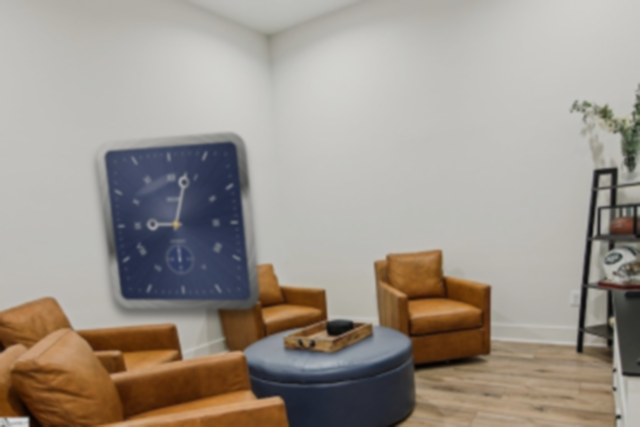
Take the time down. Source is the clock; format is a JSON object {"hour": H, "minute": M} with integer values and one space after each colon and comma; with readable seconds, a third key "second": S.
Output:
{"hour": 9, "minute": 3}
